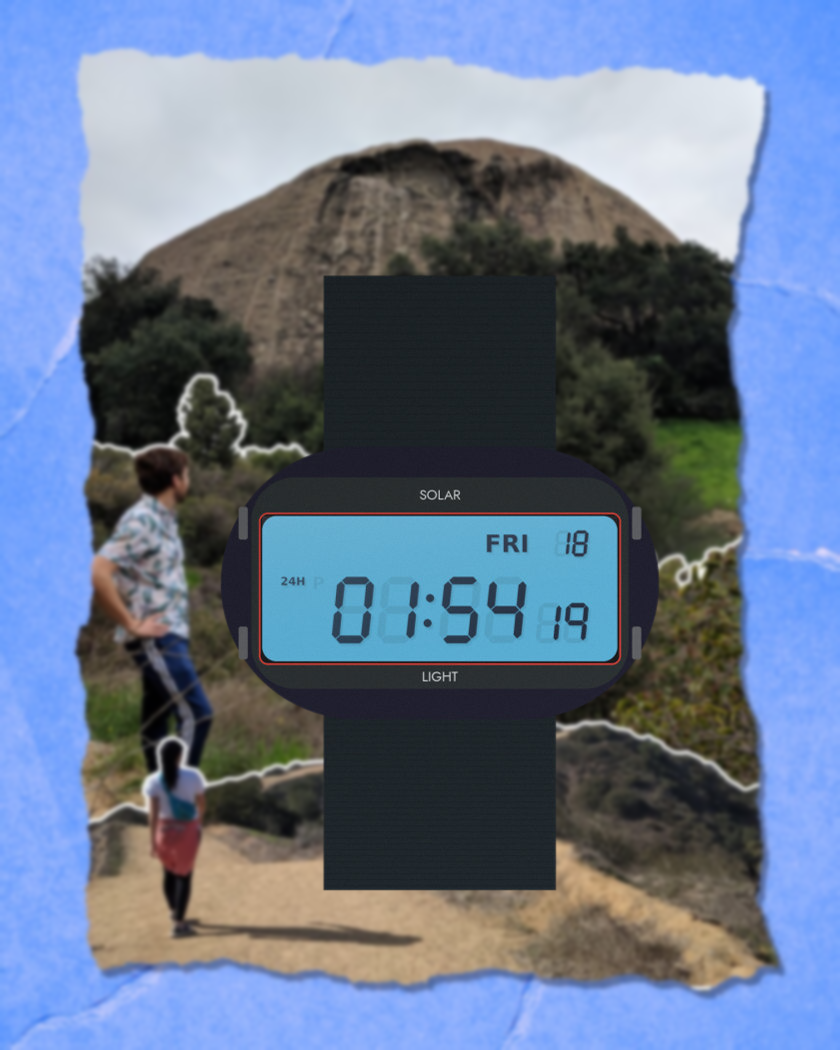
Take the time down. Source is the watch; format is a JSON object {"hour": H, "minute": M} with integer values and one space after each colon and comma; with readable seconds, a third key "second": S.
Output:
{"hour": 1, "minute": 54, "second": 19}
